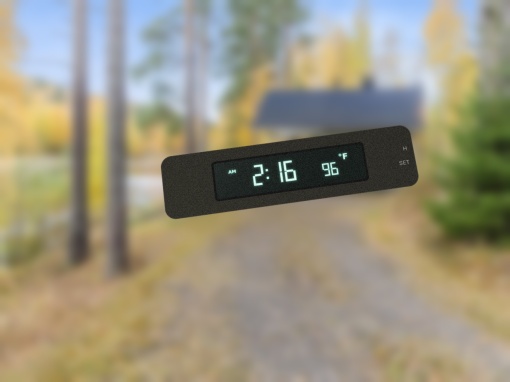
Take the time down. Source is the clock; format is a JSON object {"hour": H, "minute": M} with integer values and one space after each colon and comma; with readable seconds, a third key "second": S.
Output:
{"hour": 2, "minute": 16}
